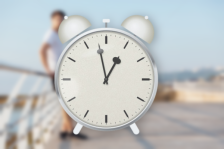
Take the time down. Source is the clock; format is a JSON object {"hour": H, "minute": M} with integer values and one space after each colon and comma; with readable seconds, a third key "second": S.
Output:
{"hour": 12, "minute": 58}
